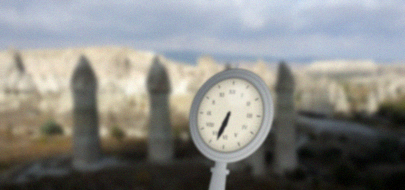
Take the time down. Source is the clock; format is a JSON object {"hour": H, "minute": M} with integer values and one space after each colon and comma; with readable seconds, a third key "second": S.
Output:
{"hour": 6, "minute": 33}
